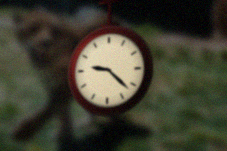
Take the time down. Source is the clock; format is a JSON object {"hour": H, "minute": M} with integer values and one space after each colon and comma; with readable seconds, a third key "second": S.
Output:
{"hour": 9, "minute": 22}
